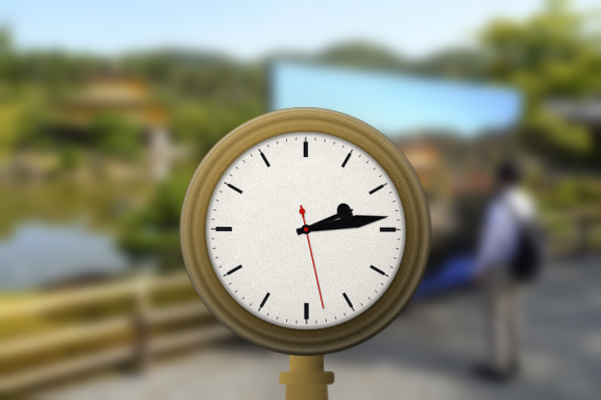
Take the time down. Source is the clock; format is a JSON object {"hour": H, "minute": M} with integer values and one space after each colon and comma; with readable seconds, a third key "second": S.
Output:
{"hour": 2, "minute": 13, "second": 28}
